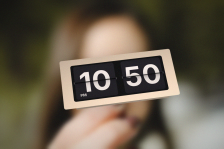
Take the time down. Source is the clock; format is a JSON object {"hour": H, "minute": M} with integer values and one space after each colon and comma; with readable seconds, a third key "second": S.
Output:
{"hour": 10, "minute": 50}
